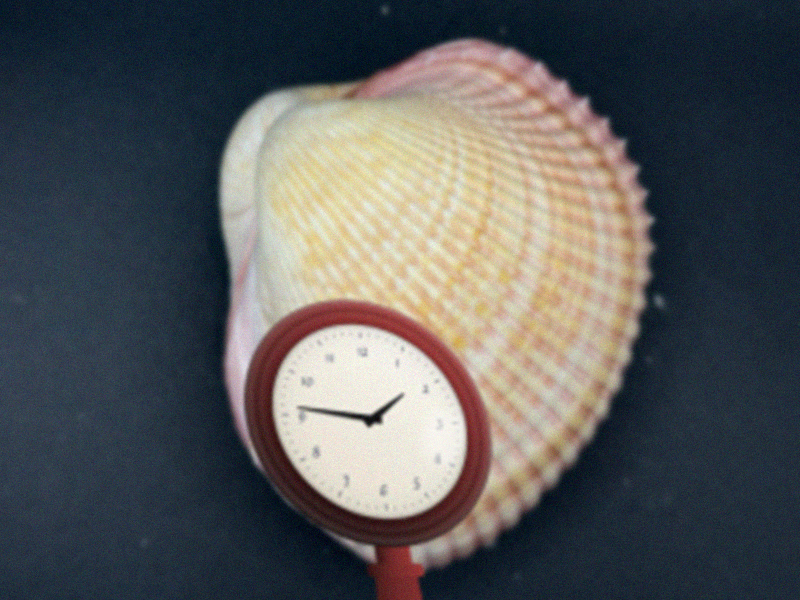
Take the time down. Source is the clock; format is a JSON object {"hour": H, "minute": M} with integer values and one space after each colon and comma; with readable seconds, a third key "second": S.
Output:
{"hour": 1, "minute": 46}
